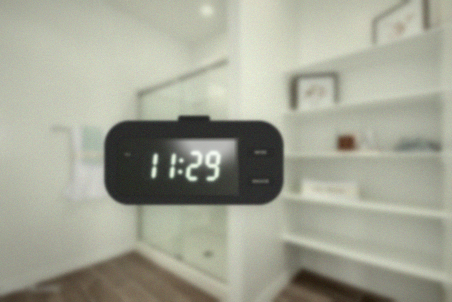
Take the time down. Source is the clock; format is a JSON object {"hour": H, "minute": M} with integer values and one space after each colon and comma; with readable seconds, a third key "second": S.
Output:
{"hour": 11, "minute": 29}
